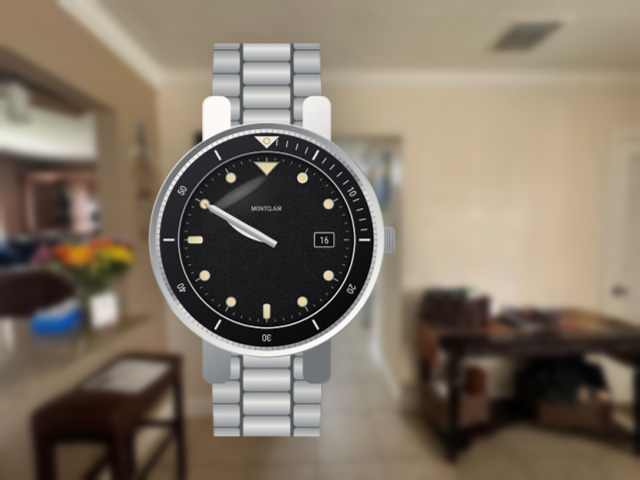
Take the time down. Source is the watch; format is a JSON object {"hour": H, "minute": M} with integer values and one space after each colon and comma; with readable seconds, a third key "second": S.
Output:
{"hour": 9, "minute": 50}
